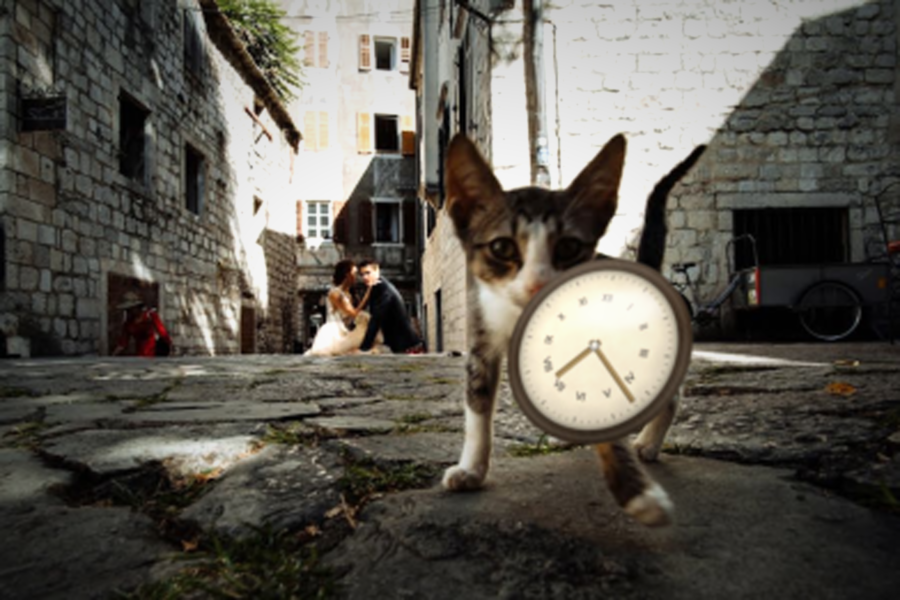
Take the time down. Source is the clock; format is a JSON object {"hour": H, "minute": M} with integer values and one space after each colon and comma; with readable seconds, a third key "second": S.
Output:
{"hour": 7, "minute": 22}
